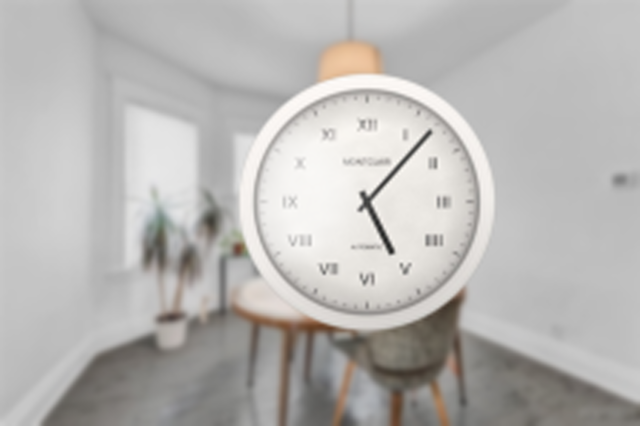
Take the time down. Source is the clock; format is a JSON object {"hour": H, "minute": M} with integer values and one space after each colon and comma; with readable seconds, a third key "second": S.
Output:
{"hour": 5, "minute": 7}
